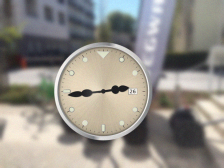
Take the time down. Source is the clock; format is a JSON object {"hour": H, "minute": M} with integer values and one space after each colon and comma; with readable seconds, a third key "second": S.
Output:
{"hour": 2, "minute": 44}
